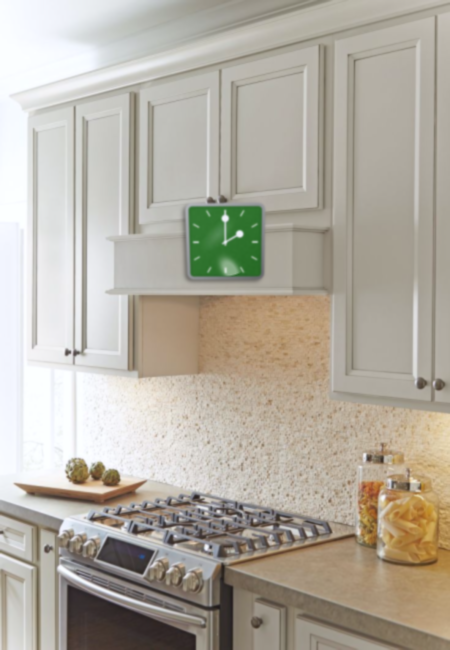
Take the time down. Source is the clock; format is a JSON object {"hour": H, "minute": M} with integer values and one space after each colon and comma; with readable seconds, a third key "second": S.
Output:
{"hour": 2, "minute": 0}
